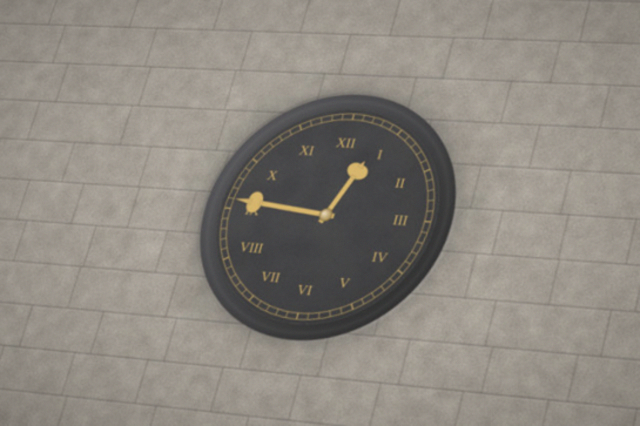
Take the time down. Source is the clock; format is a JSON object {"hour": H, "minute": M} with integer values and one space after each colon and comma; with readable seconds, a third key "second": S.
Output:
{"hour": 12, "minute": 46}
